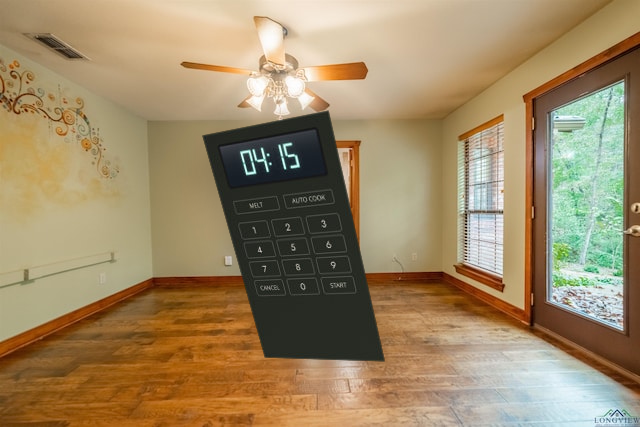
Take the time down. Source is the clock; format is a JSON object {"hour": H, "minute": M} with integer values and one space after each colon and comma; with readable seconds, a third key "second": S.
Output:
{"hour": 4, "minute": 15}
